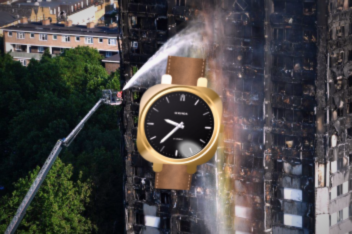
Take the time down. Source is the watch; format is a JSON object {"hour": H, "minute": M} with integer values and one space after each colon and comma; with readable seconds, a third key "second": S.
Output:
{"hour": 9, "minute": 37}
